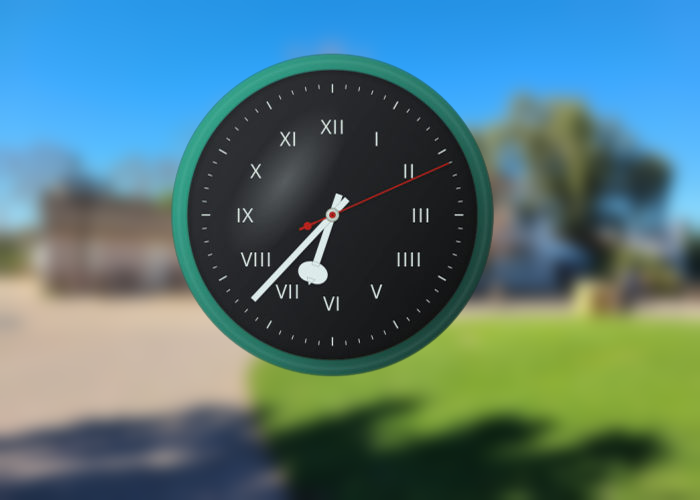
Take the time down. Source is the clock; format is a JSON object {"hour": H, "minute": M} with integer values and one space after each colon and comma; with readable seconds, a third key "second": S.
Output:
{"hour": 6, "minute": 37, "second": 11}
